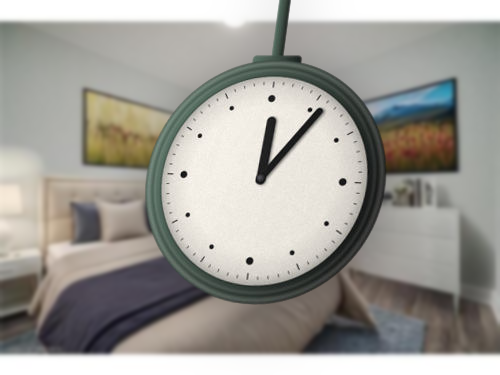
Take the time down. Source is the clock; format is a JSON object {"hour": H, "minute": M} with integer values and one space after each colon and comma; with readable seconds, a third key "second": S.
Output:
{"hour": 12, "minute": 6}
